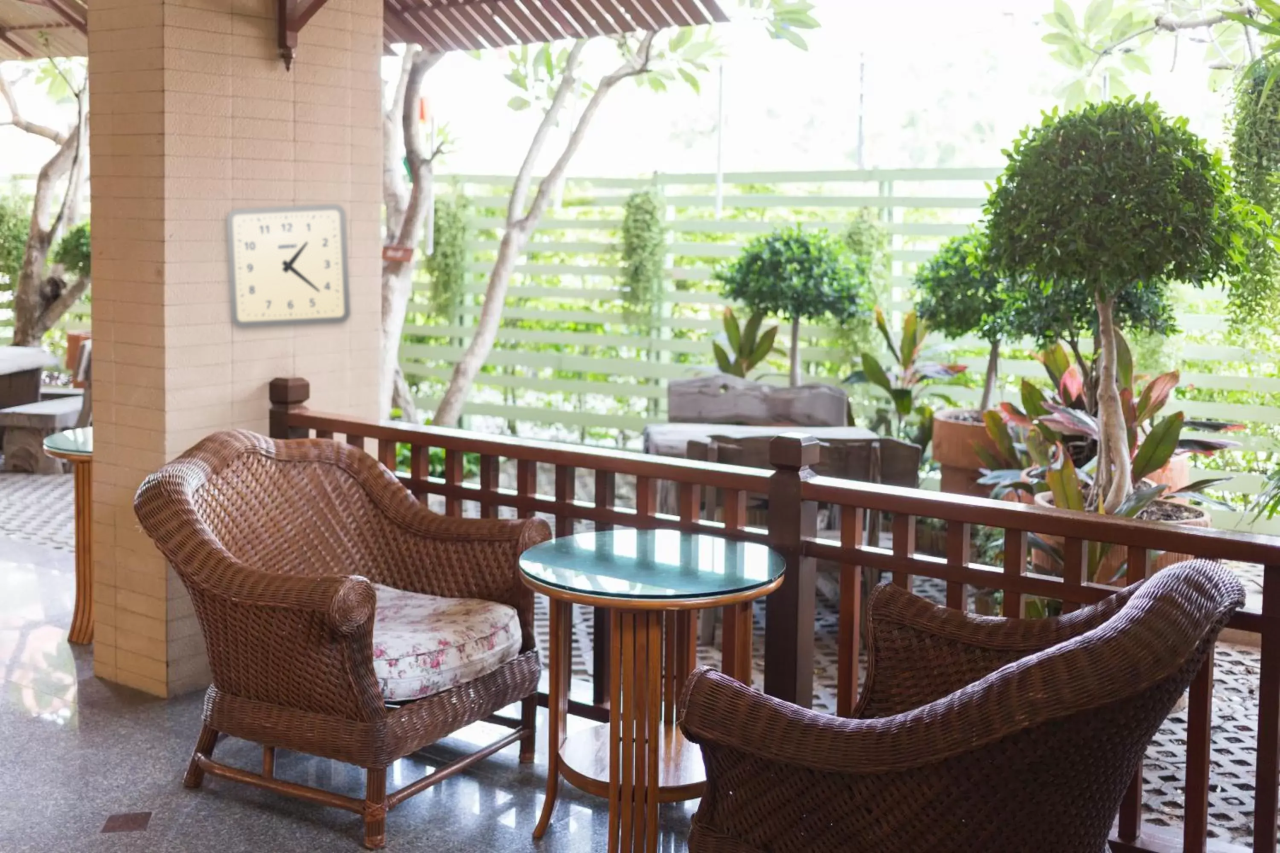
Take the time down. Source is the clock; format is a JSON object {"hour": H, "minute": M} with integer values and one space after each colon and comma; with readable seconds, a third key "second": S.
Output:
{"hour": 1, "minute": 22}
